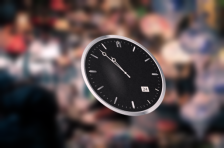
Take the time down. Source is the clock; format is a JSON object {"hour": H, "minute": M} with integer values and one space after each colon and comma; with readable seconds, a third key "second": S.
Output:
{"hour": 10, "minute": 53}
